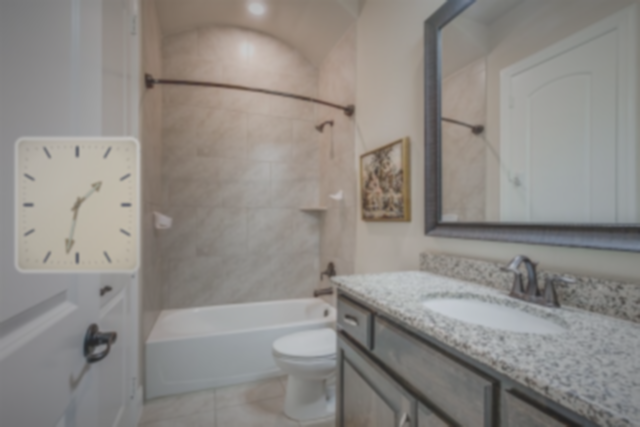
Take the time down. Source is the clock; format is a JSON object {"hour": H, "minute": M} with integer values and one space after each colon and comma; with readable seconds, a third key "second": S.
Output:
{"hour": 1, "minute": 32}
